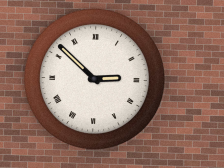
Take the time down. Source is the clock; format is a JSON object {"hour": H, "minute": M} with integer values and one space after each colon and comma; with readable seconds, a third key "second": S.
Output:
{"hour": 2, "minute": 52}
